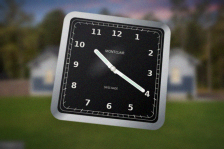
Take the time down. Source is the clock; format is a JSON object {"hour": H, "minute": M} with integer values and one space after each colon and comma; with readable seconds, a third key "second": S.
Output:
{"hour": 10, "minute": 20}
